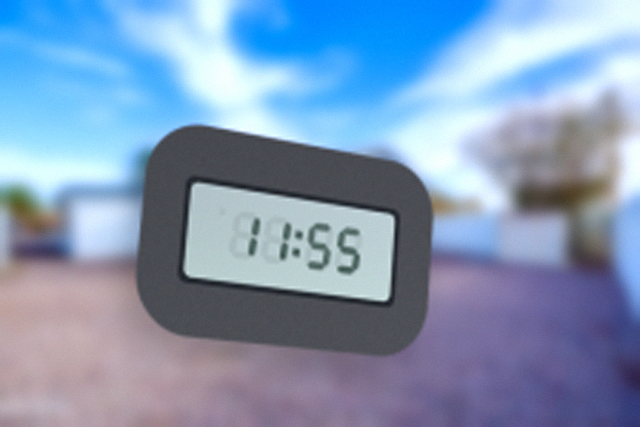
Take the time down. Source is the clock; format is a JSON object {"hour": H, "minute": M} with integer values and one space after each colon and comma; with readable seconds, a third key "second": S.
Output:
{"hour": 11, "minute": 55}
